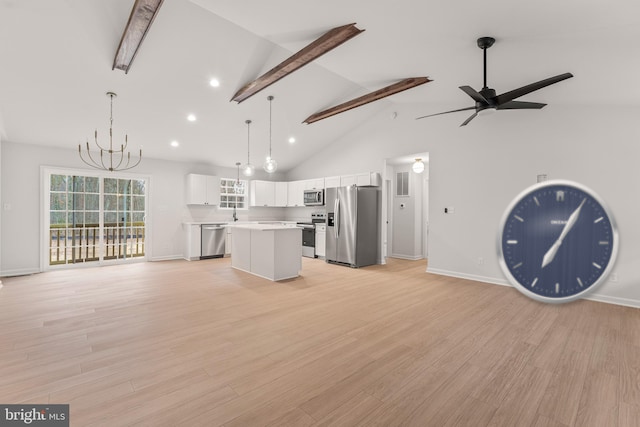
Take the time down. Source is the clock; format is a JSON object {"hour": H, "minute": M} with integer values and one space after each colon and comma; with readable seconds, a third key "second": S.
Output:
{"hour": 7, "minute": 5}
